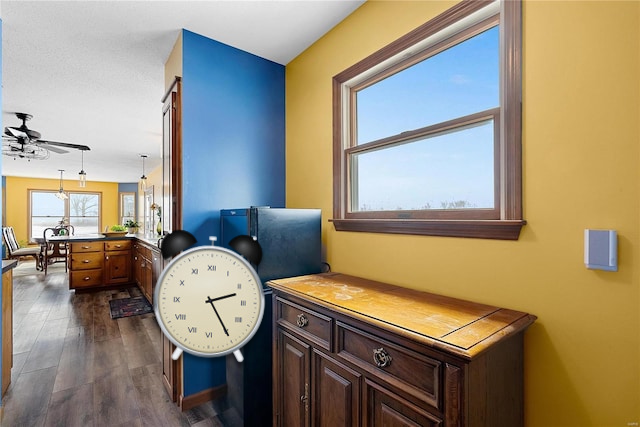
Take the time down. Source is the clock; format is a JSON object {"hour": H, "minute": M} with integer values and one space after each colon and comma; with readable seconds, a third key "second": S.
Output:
{"hour": 2, "minute": 25}
